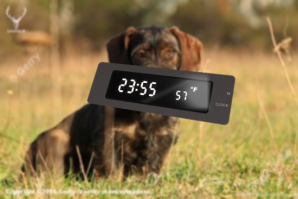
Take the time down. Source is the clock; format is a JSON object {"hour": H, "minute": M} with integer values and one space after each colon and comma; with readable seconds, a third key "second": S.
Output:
{"hour": 23, "minute": 55}
